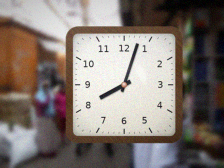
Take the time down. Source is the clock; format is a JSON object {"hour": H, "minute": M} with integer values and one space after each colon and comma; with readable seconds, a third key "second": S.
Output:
{"hour": 8, "minute": 3}
